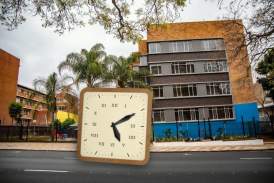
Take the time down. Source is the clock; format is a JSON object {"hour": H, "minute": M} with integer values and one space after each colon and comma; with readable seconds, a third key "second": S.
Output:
{"hour": 5, "minute": 10}
